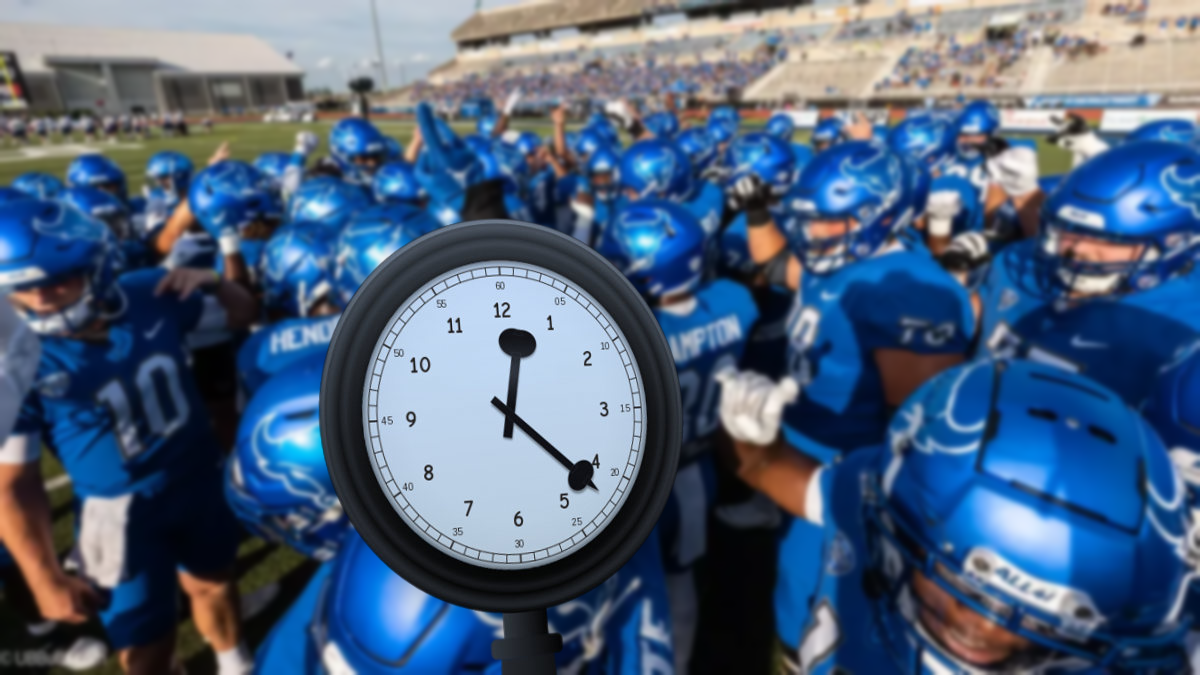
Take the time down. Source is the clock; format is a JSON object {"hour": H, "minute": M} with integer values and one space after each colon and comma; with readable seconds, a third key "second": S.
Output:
{"hour": 12, "minute": 22}
